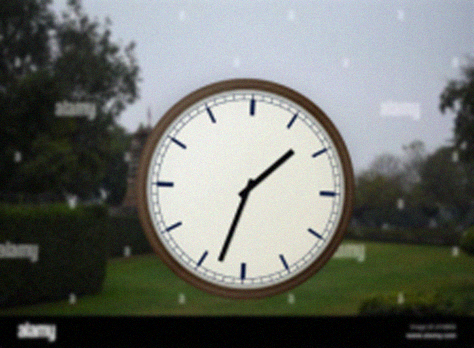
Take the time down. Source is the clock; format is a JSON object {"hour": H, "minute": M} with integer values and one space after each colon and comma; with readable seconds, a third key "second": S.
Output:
{"hour": 1, "minute": 33}
